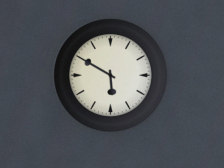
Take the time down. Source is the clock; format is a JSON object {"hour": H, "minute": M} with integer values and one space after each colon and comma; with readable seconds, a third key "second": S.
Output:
{"hour": 5, "minute": 50}
